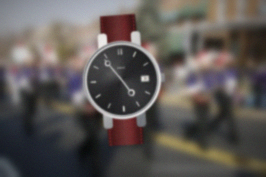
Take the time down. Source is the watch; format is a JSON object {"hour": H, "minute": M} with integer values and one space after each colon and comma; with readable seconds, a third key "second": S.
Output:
{"hour": 4, "minute": 54}
